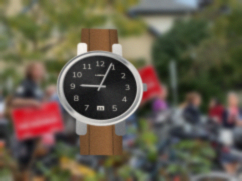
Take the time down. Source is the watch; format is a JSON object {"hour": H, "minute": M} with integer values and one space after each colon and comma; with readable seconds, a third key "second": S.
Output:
{"hour": 9, "minute": 4}
